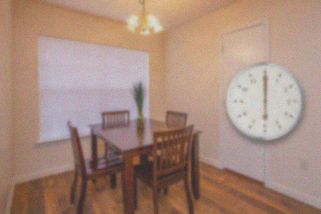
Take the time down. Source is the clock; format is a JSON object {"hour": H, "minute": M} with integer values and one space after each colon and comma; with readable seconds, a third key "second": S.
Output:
{"hour": 6, "minute": 0}
